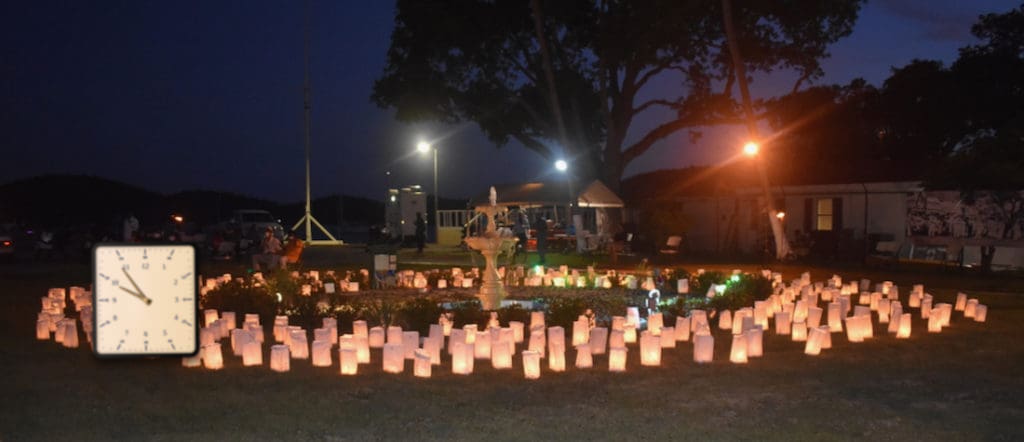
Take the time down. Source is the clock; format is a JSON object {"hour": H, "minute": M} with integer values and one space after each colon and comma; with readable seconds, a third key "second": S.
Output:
{"hour": 9, "minute": 54}
